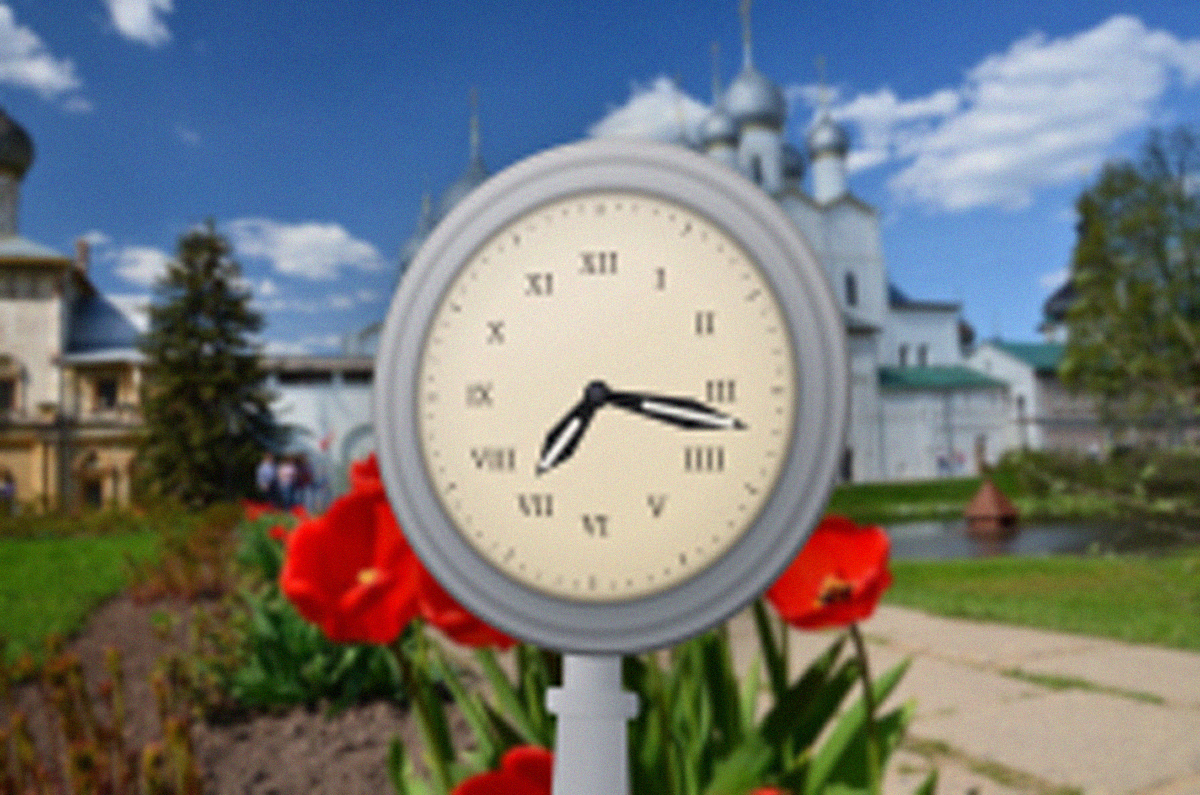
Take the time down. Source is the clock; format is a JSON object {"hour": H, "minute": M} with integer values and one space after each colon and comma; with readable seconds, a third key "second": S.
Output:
{"hour": 7, "minute": 17}
